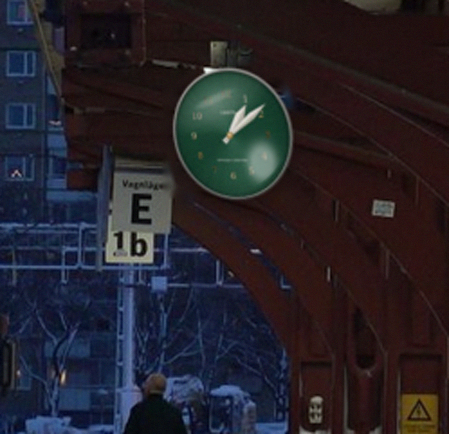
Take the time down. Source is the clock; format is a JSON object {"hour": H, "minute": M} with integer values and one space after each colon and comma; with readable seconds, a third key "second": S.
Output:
{"hour": 1, "minute": 9}
